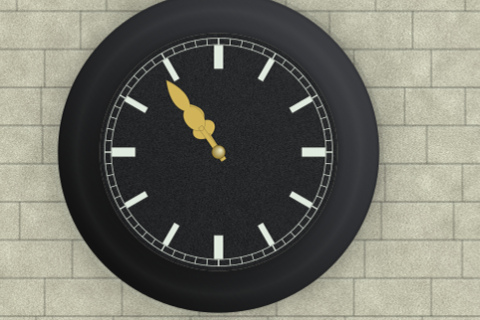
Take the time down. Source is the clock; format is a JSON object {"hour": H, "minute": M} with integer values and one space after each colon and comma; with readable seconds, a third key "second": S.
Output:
{"hour": 10, "minute": 54}
